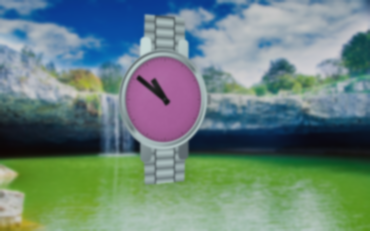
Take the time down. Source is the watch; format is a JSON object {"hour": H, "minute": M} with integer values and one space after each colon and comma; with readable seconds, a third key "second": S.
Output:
{"hour": 10, "minute": 51}
